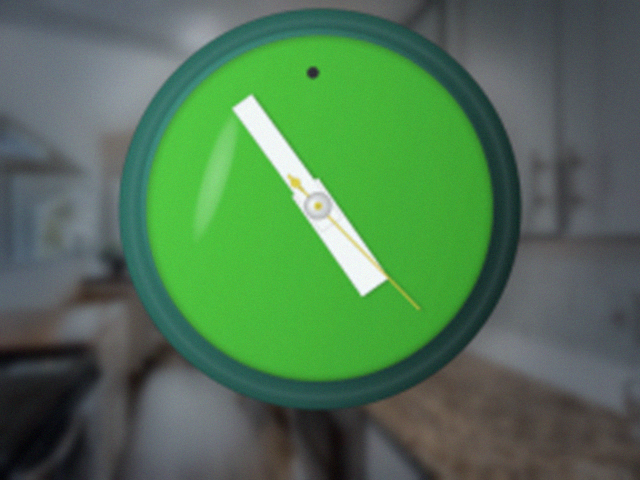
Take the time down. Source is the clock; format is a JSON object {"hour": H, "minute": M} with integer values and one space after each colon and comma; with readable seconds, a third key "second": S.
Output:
{"hour": 4, "minute": 54, "second": 23}
